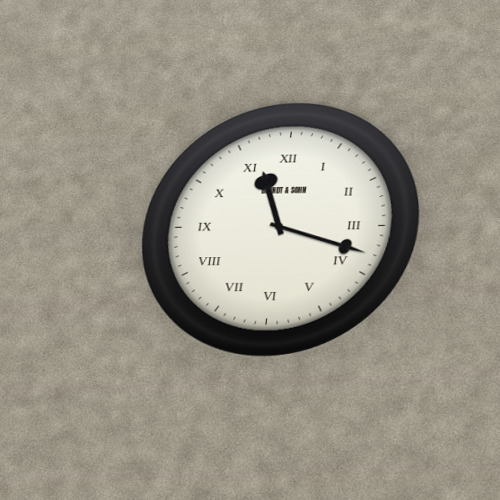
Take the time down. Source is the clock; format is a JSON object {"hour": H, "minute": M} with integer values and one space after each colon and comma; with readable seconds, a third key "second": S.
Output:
{"hour": 11, "minute": 18}
